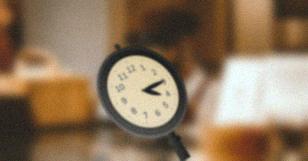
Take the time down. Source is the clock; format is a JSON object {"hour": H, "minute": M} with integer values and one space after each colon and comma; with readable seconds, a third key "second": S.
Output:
{"hour": 4, "minute": 15}
